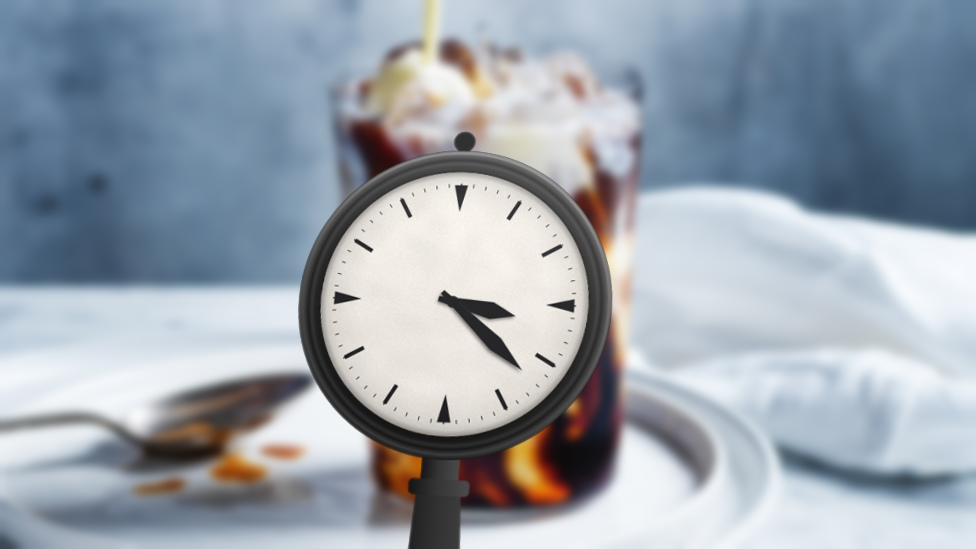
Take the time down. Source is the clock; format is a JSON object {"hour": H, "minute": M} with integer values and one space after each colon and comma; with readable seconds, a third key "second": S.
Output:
{"hour": 3, "minute": 22}
